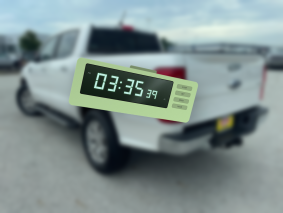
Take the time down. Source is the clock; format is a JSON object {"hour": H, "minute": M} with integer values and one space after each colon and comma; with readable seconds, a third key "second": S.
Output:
{"hour": 3, "minute": 35, "second": 39}
